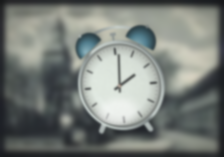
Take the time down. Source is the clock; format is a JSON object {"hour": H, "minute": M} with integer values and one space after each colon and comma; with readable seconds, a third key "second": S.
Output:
{"hour": 2, "minute": 1}
